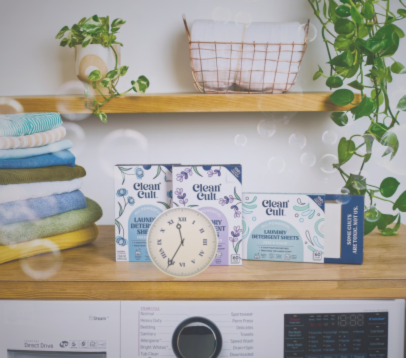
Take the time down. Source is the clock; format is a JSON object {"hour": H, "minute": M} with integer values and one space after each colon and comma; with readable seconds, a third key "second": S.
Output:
{"hour": 11, "minute": 35}
